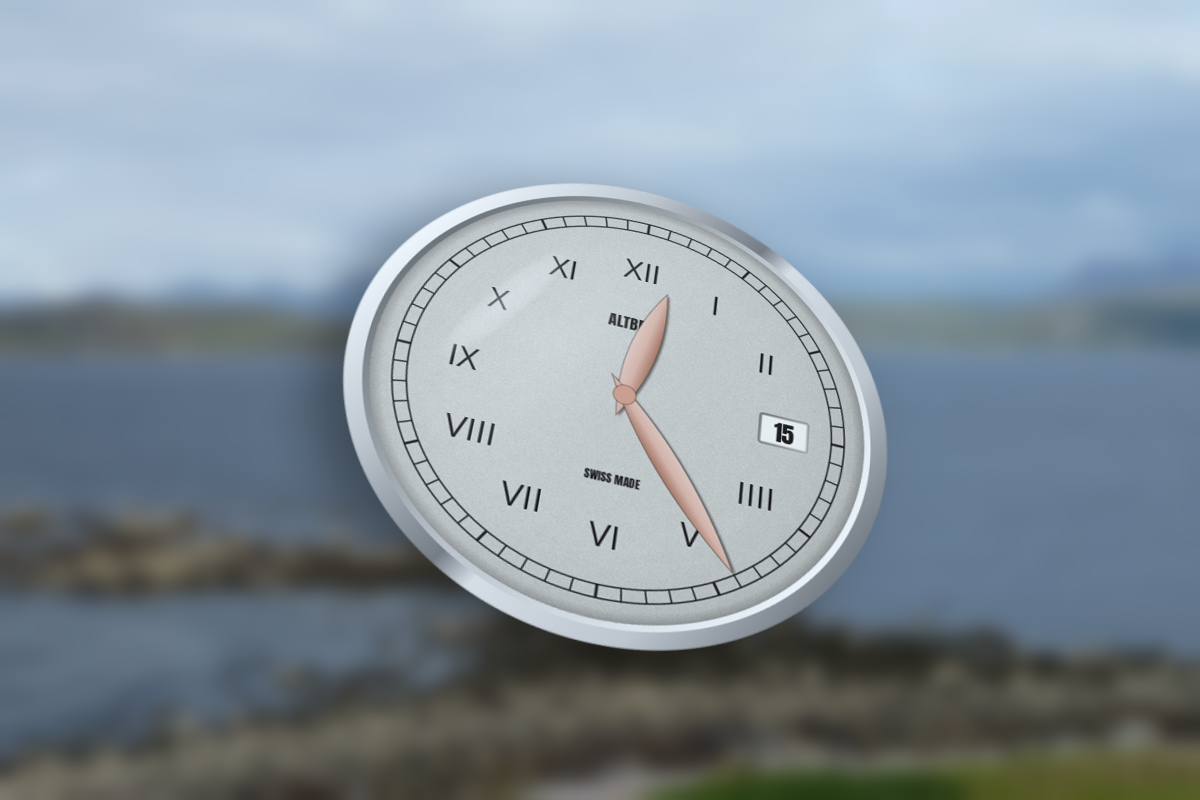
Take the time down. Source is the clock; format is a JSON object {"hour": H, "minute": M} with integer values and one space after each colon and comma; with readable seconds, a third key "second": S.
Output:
{"hour": 12, "minute": 24}
